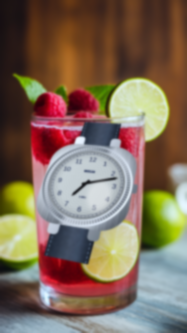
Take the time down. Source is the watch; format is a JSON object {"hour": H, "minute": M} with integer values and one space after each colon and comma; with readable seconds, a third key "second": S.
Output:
{"hour": 7, "minute": 12}
